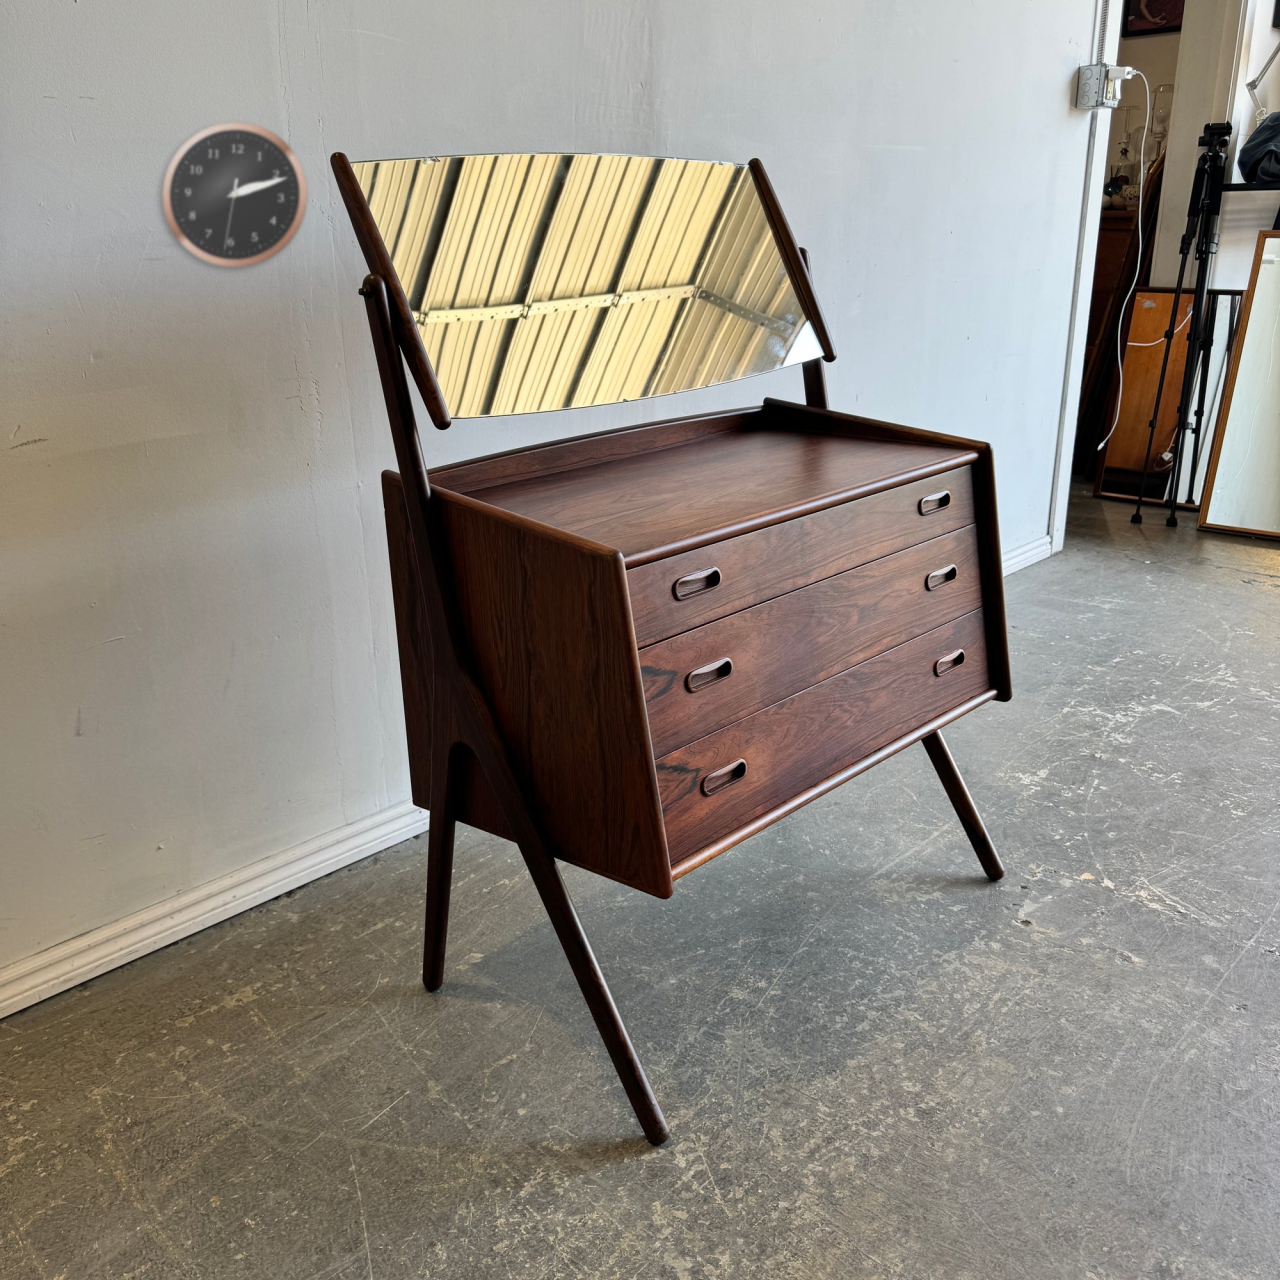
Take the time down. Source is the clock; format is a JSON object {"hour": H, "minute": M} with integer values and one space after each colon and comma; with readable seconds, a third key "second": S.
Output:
{"hour": 2, "minute": 11, "second": 31}
